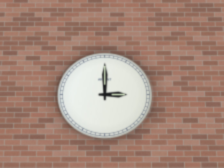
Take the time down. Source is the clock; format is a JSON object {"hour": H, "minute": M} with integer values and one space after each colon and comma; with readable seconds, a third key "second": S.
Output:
{"hour": 3, "minute": 0}
